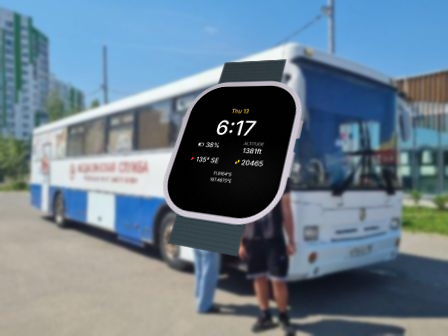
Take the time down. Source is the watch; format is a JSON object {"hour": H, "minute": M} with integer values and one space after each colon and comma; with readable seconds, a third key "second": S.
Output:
{"hour": 6, "minute": 17}
